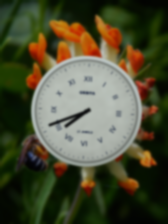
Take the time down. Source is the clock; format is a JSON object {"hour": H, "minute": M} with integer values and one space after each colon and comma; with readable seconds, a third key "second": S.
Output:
{"hour": 7, "minute": 41}
